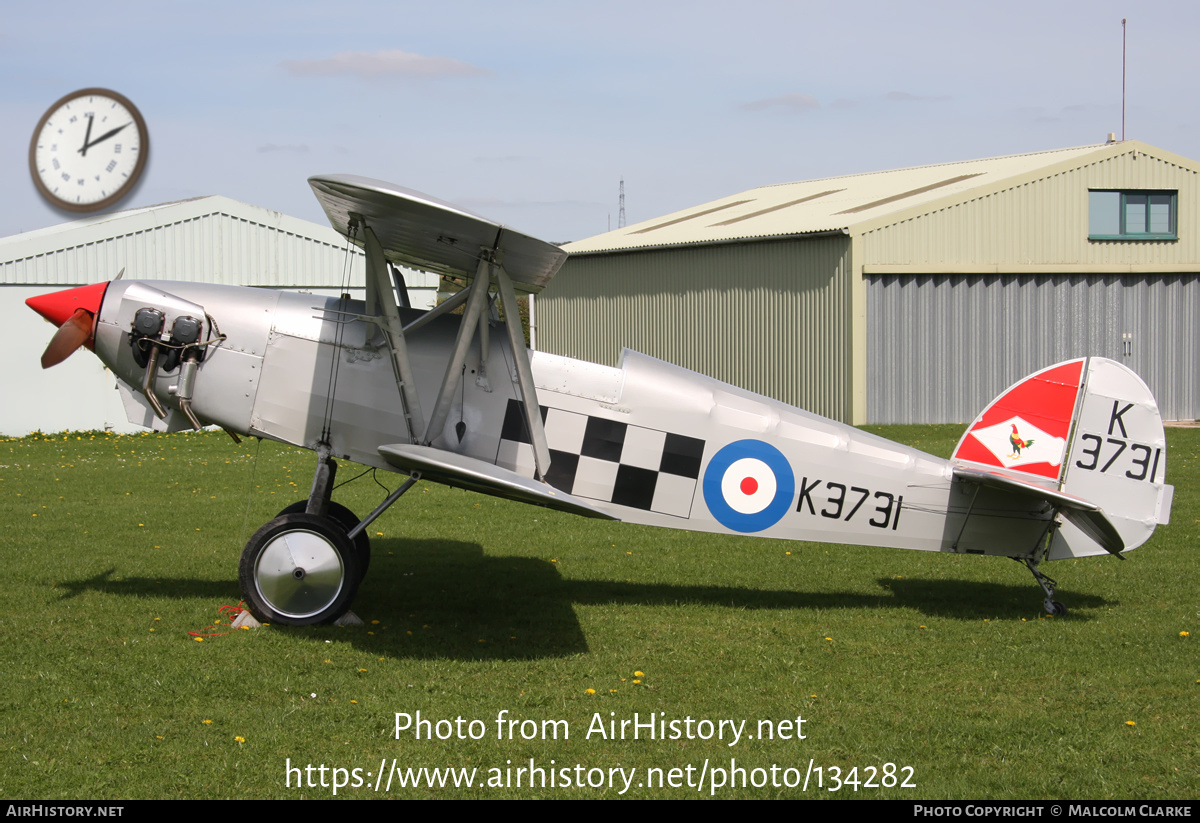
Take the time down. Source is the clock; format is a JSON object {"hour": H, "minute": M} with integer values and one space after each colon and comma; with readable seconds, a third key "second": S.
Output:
{"hour": 12, "minute": 10}
